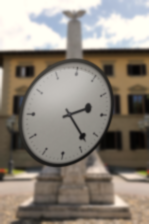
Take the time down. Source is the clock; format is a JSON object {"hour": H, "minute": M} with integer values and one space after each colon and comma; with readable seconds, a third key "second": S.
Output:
{"hour": 2, "minute": 23}
